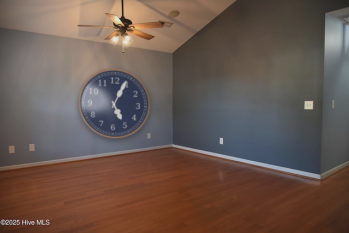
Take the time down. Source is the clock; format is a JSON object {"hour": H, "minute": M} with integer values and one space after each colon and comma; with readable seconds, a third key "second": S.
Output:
{"hour": 5, "minute": 4}
